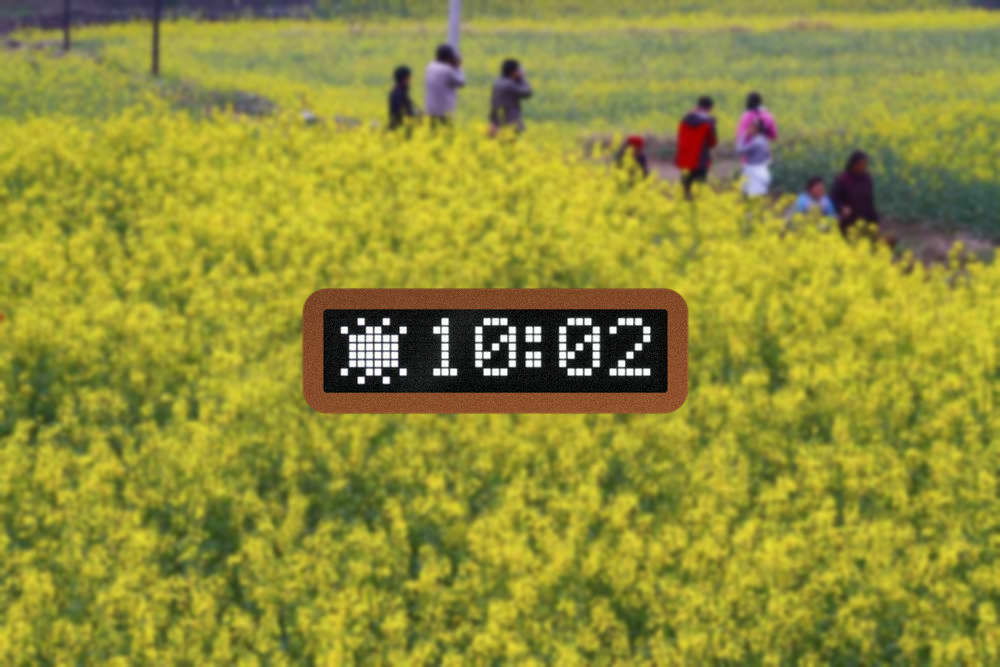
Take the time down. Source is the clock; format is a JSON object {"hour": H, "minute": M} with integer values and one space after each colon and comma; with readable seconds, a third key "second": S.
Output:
{"hour": 10, "minute": 2}
